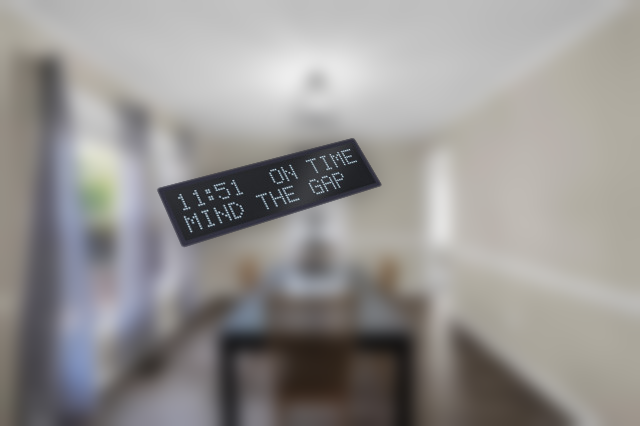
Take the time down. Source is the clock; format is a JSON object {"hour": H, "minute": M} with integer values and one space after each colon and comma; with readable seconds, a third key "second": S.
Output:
{"hour": 11, "minute": 51}
